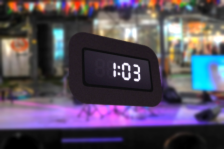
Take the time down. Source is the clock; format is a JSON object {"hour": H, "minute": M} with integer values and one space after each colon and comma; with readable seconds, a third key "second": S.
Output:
{"hour": 1, "minute": 3}
